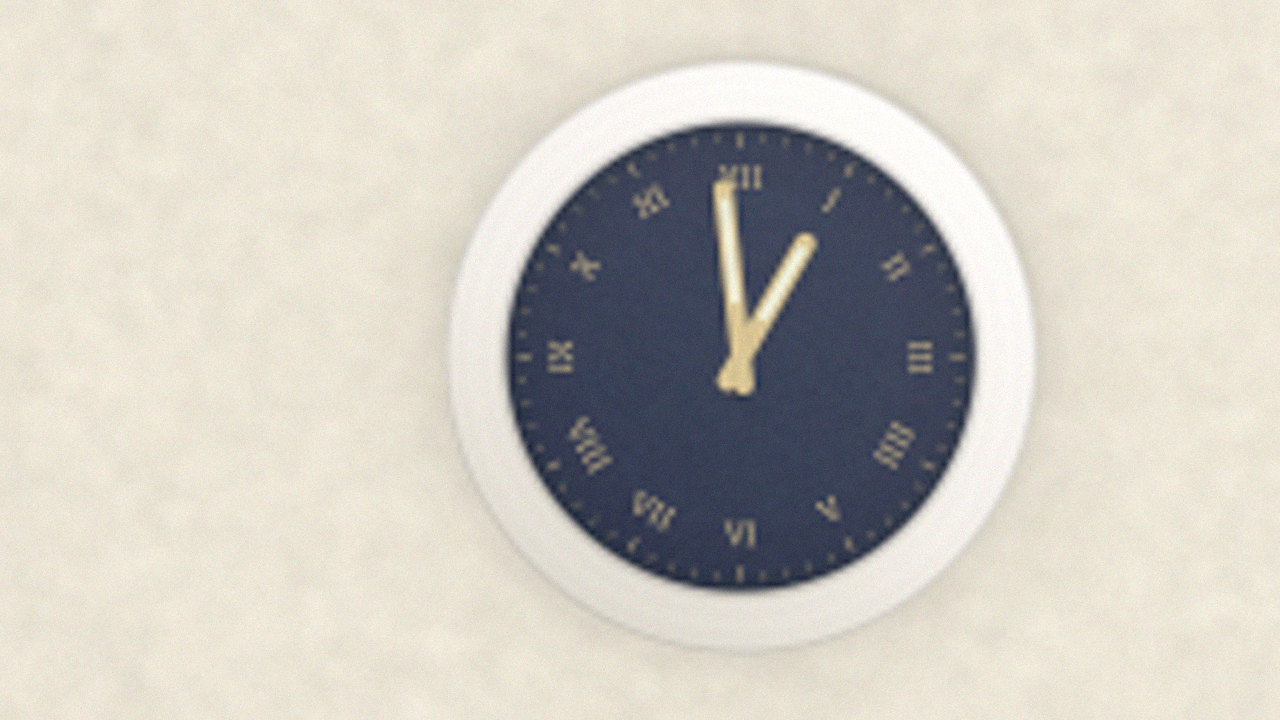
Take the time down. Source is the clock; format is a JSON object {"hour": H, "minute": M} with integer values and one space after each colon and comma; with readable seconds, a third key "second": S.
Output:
{"hour": 12, "minute": 59}
